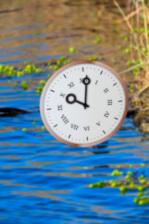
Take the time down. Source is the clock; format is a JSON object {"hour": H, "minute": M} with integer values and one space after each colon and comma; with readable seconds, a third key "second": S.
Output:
{"hour": 10, "minute": 1}
